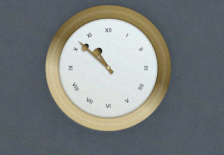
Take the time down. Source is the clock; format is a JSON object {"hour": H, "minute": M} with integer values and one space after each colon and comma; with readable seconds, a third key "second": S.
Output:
{"hour": 10, "minute": 52}
